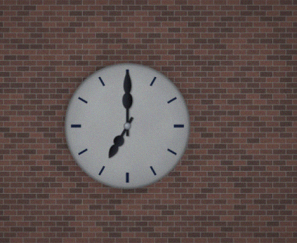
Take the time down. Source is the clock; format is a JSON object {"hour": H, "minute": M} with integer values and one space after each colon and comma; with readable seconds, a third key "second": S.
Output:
{"hour": 7, "minute": 0}
